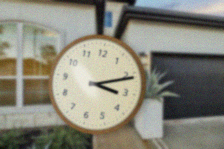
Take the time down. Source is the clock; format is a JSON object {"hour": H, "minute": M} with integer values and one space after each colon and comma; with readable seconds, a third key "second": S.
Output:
{"hour": 3, "minute": 11}
